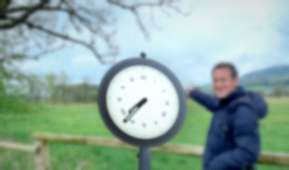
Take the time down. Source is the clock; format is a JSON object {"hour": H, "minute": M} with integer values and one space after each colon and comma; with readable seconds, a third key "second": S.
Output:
{"hour": 7, "minute": 37}
